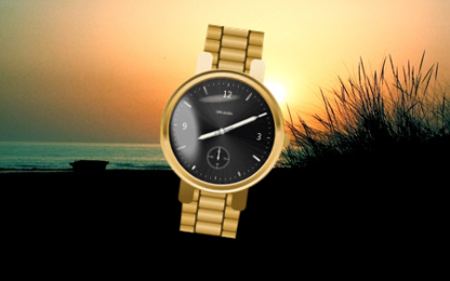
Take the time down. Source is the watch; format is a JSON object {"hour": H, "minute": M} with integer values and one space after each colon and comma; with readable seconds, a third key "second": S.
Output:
{"hour": 8, "minute": 10}
